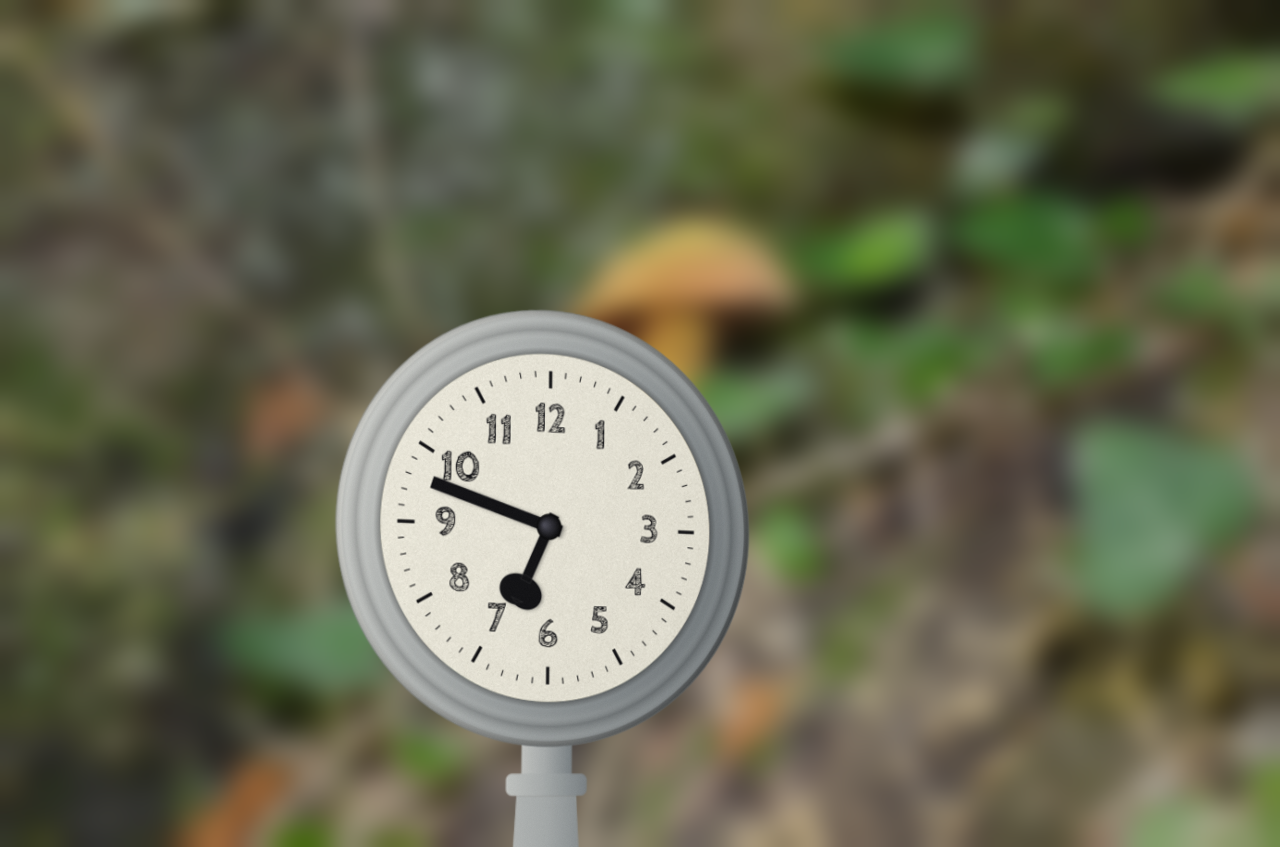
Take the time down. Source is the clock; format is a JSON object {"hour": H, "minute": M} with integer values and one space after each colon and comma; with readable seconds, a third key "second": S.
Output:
{"hour": 6, "minute": 48}
